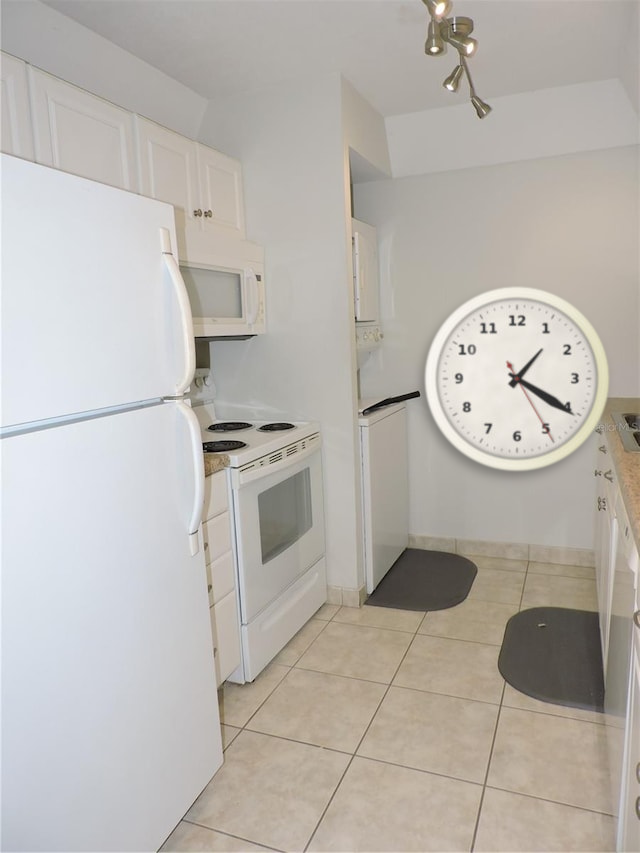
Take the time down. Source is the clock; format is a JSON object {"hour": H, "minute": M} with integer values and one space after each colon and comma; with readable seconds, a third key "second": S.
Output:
{"hour": 1, "minute": 20, "second": 25}
